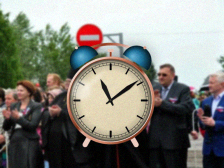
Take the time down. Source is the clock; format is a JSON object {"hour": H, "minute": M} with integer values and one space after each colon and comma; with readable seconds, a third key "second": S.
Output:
{"hour": 11, "minute": 9}
